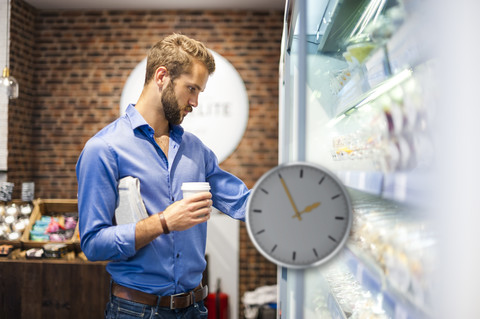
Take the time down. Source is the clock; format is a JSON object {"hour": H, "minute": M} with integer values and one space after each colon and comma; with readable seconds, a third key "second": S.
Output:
{"hour": 1, "minute": 55}
